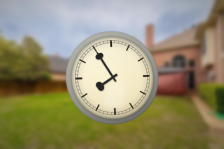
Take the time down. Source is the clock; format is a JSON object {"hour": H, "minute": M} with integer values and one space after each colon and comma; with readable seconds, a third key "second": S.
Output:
{"hour": 7, "minute": 55}
